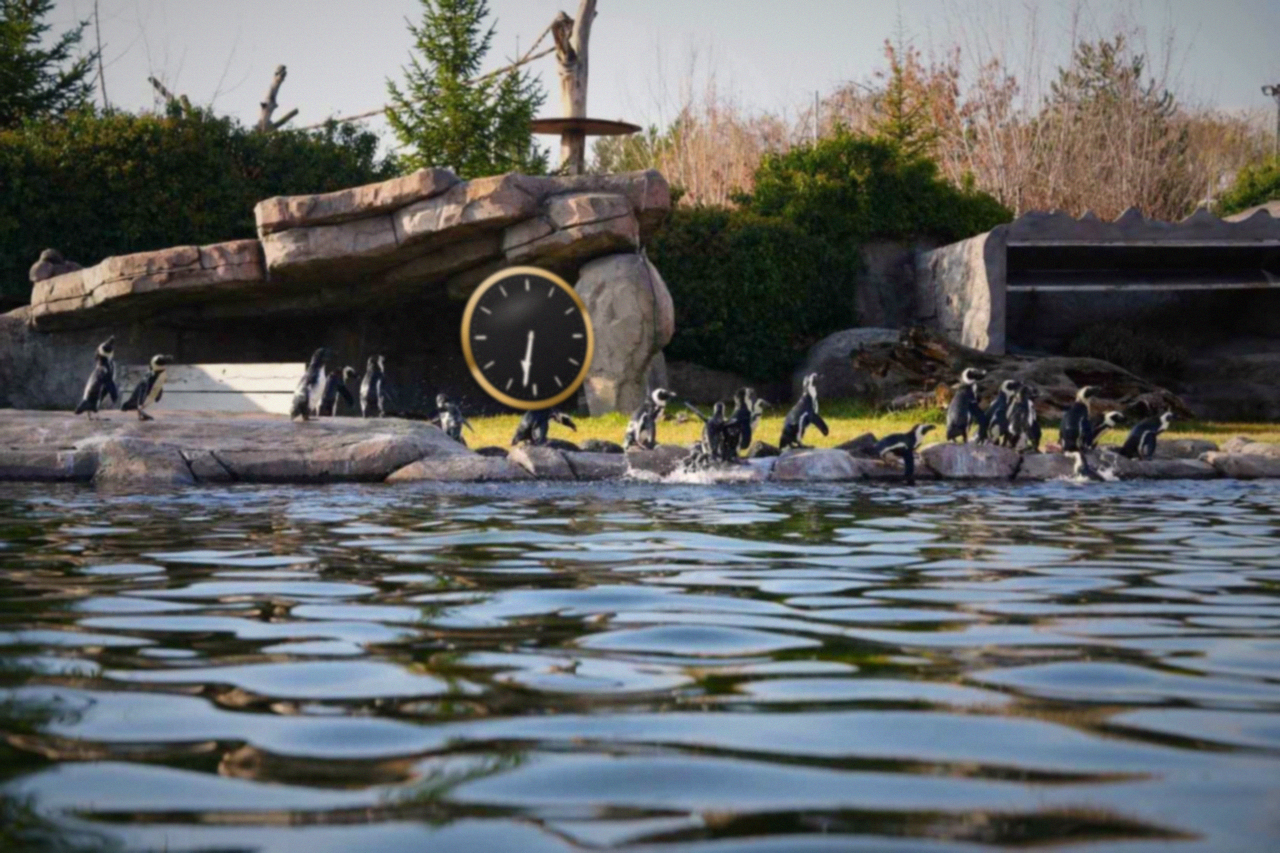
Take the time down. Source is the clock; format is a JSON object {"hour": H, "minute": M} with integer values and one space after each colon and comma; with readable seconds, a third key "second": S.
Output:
{"hour": 6, "minute": 32}
